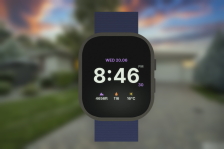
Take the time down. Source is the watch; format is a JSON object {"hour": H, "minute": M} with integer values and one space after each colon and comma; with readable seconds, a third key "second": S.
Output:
{"hour": 8, "minute": 46}
